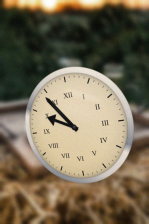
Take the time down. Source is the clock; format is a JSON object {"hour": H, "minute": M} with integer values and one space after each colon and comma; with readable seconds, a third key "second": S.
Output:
{"hour": 9, "minute": 54}
